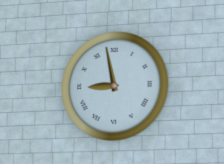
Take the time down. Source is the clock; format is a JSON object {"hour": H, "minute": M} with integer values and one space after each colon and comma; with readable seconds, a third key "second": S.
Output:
{"hour": 8, "minute": 58}
